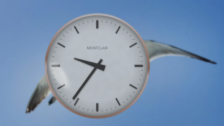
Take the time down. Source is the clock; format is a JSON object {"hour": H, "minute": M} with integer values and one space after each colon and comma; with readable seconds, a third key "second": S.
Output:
{"hour": 9, "minute": 36}
